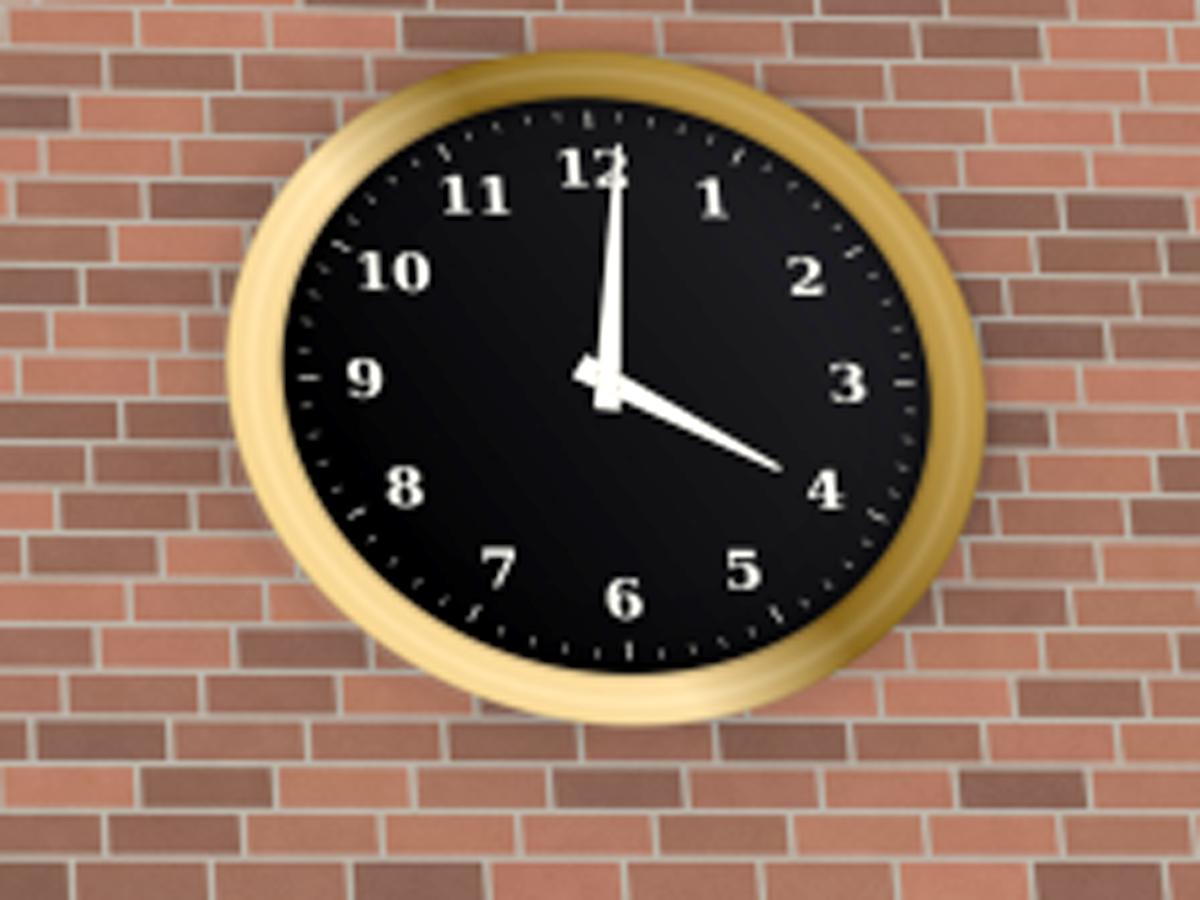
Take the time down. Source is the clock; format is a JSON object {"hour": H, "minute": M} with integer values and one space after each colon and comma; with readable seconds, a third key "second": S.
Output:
{"hour": 4, "minute": 1}
